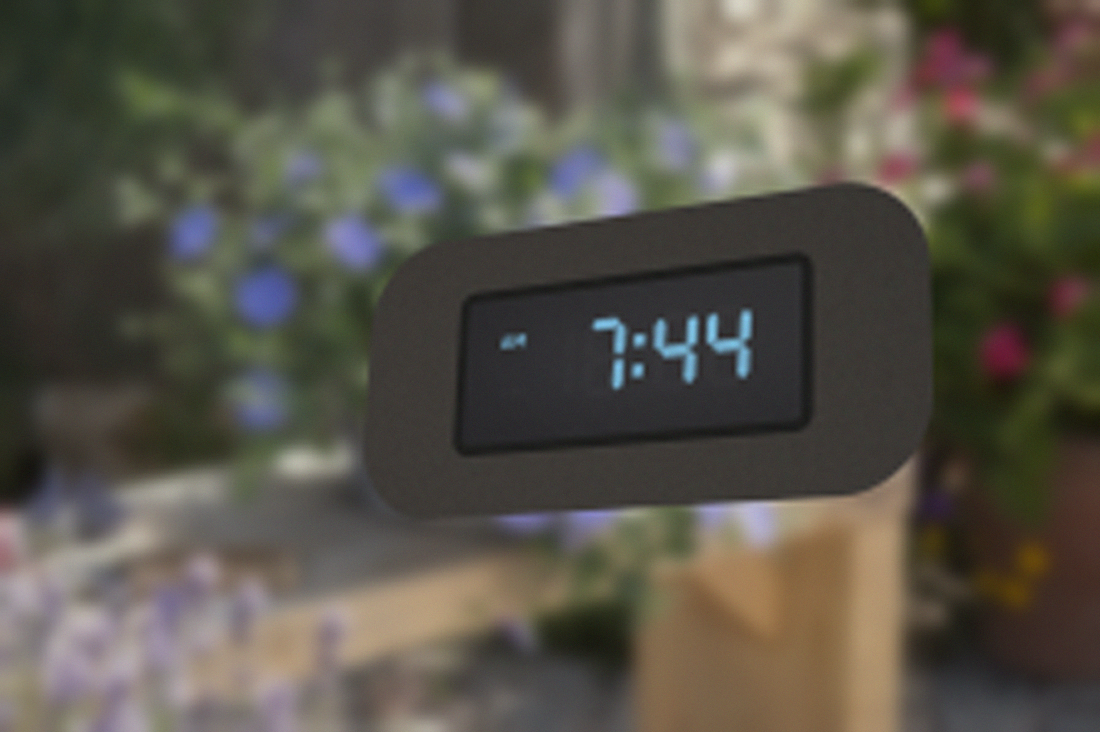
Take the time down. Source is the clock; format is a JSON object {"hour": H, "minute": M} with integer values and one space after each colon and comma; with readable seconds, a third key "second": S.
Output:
{"hour": 7, "minute": 44}
